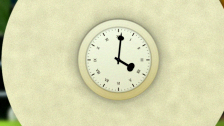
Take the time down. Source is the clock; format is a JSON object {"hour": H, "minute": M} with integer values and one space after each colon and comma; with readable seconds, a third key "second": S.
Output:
{"hour": 4, "minute": 1}
